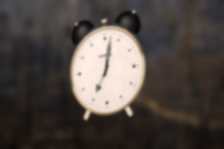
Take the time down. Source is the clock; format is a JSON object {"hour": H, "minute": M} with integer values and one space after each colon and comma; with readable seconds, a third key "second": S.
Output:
{"hour": 7, "minute": 2}
